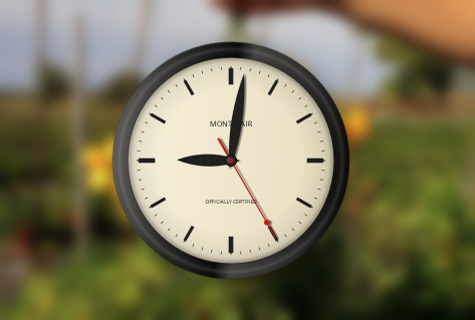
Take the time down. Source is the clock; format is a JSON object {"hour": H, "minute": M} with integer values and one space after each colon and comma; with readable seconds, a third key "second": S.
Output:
{"hour": 9, "minute": 1, "second": 25}
